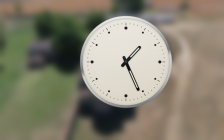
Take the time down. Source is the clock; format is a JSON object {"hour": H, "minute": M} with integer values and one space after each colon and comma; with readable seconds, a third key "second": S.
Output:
{"hour": 1, "minute": 26}
